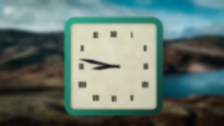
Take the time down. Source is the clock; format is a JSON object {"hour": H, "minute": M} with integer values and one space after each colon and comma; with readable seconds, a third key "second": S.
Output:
{"hour": 8, "minute": 47}
